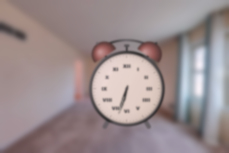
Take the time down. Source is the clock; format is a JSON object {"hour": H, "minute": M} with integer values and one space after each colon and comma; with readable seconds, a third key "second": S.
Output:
{"hour": 6, "minute": 33}
